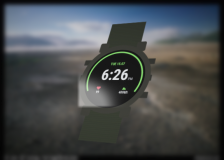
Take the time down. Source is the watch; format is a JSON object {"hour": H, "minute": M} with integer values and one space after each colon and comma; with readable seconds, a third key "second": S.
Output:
{"hour": 6, "minute": 26}
